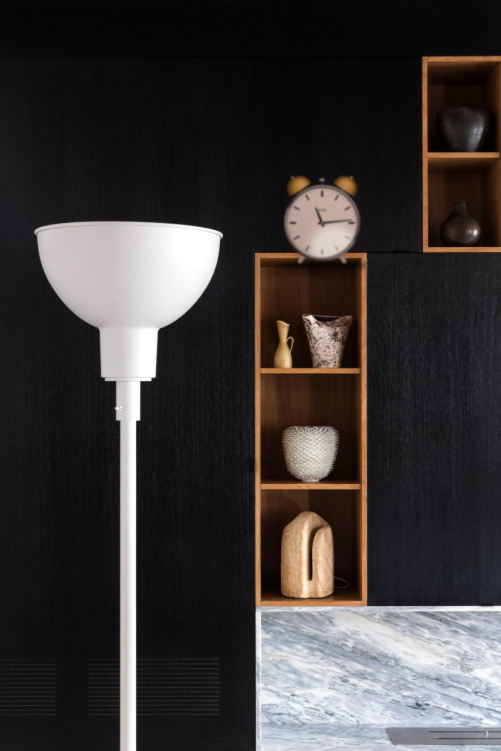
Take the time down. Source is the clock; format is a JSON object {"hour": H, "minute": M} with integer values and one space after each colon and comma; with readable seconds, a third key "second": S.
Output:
{"hour": 11, "minute": 14}
